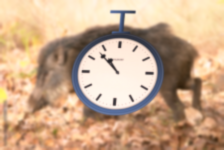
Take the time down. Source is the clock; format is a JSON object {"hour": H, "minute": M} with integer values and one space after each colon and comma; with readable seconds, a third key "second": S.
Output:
{"hour": 10, "minute": 53}
